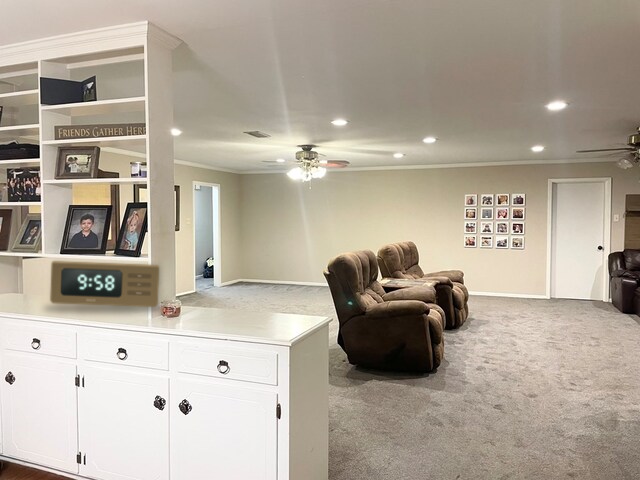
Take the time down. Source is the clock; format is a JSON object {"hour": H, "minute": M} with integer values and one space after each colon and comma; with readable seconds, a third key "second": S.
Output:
{"hour": 9, "minute": 58}
